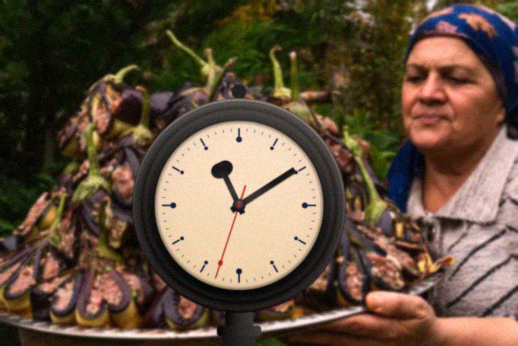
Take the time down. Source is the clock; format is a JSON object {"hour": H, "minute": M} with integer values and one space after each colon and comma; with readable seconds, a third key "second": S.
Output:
{"hour": 11, "minute": 9, "second": 33}
